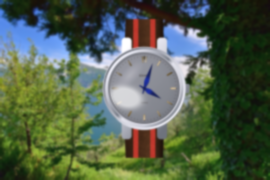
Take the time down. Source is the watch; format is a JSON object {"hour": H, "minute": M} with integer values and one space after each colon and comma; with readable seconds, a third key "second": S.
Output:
{"hour": 4, "minute": 3}
